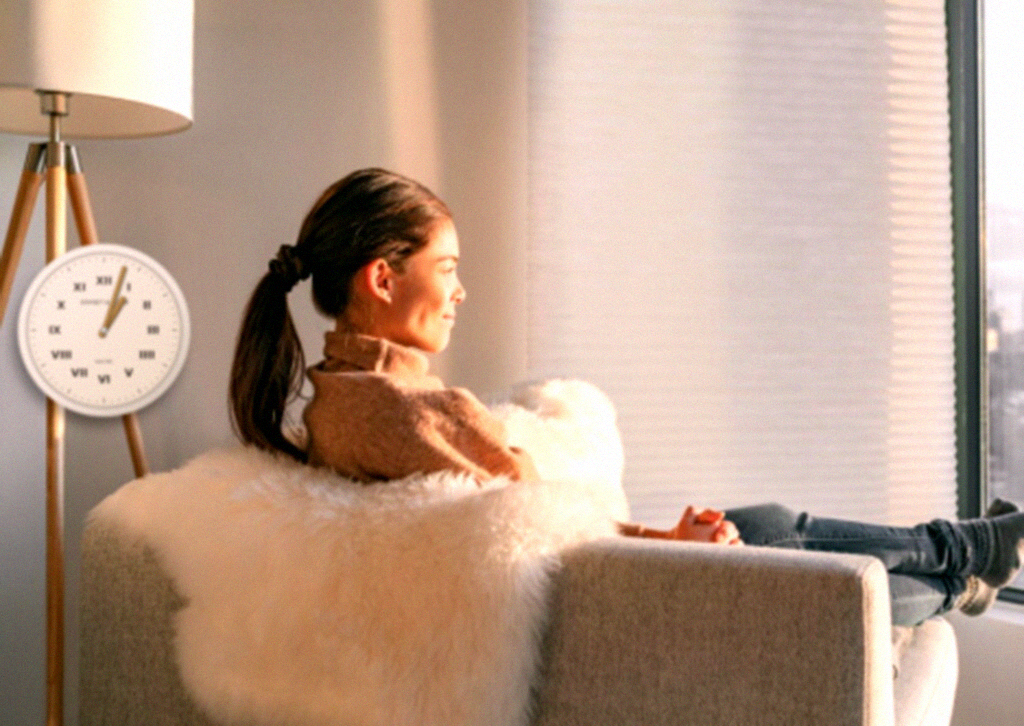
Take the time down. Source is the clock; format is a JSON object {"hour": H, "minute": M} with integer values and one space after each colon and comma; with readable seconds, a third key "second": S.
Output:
{"hour": 1, "minute": 3}
